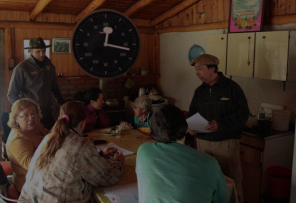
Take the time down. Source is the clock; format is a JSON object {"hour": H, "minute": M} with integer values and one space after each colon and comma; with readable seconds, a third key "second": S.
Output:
{"hour": 12, "minute": 17}
